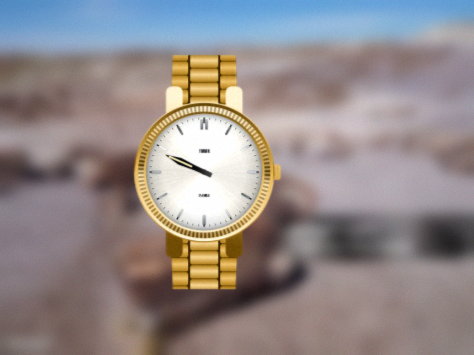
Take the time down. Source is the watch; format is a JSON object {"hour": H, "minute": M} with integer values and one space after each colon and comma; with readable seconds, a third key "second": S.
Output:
{"hour": 9, "minute": 49}
